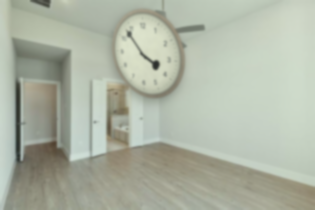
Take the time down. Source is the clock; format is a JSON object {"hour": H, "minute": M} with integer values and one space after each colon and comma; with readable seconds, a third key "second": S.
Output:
{"hour": 3, "minute": 53}
